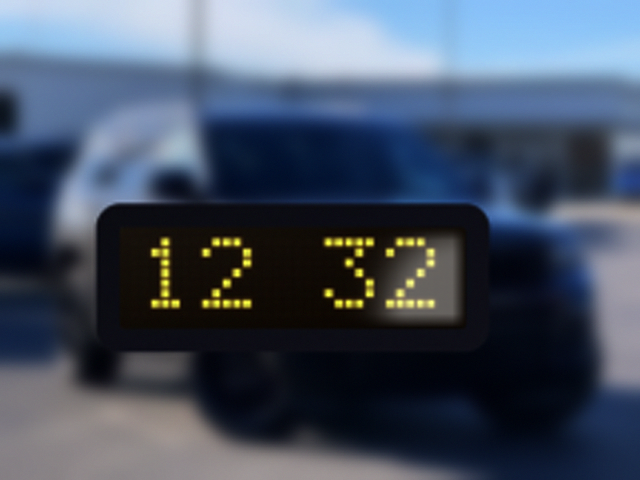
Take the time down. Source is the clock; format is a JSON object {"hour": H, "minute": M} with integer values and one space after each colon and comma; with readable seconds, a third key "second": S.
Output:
{"hour": 12, "minute": 32}
